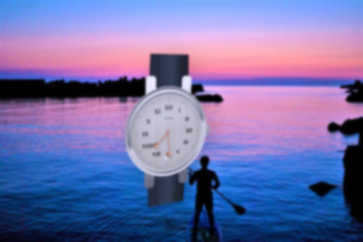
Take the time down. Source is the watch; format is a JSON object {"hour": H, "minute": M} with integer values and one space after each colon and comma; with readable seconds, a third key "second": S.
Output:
{"hour": 7, "minute": 29}
